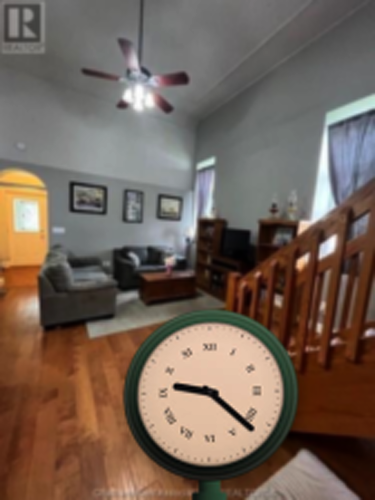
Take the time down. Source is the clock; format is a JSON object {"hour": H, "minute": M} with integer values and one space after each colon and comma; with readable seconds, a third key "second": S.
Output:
{"hour": 9, "minute": 22}
